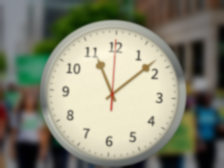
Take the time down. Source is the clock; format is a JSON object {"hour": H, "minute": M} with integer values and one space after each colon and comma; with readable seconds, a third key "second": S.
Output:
{"hour": 11, "minute": 8, "second": 0}
